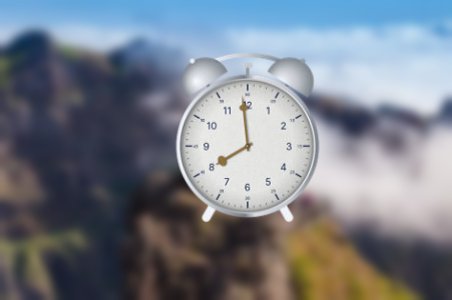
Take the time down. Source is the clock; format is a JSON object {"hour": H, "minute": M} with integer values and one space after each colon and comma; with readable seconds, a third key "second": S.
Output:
{"hour": 7, "minute": 59}
